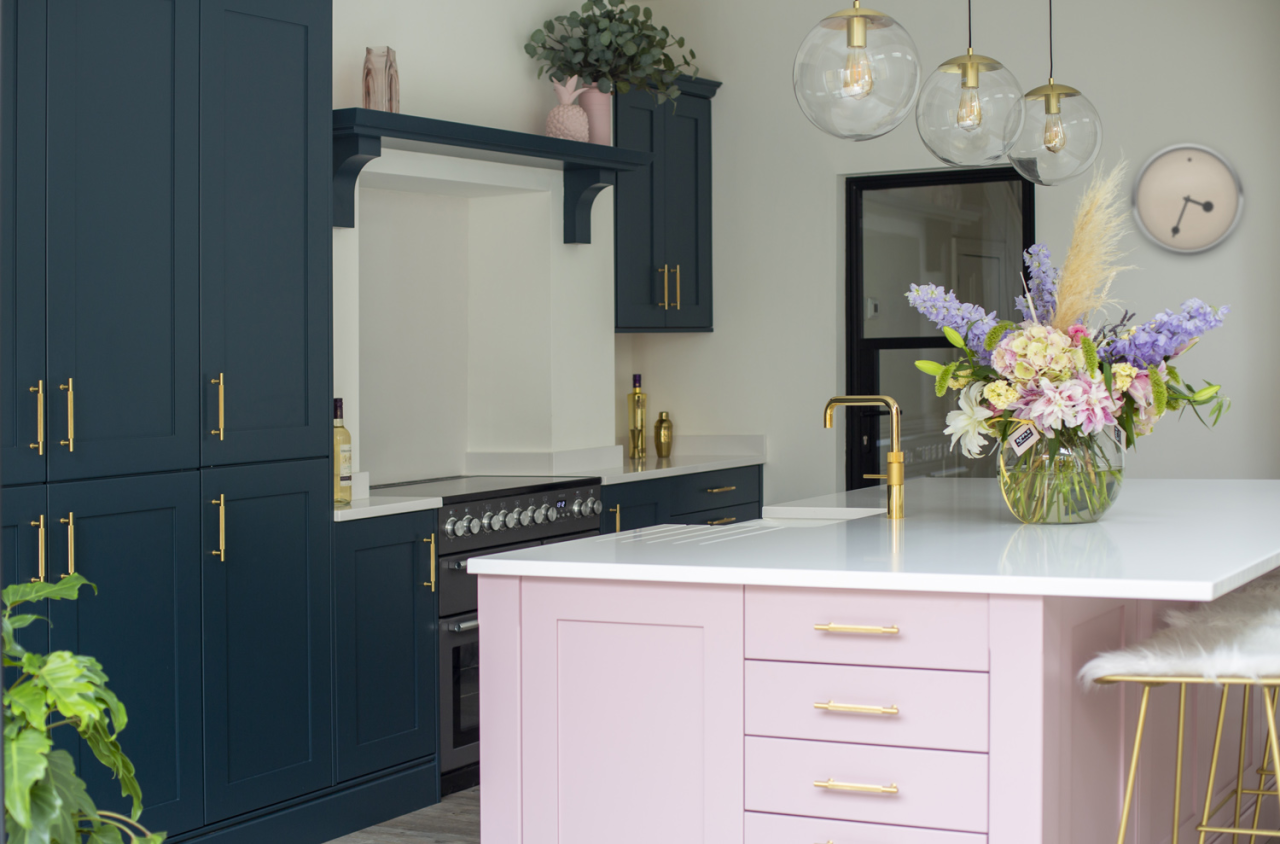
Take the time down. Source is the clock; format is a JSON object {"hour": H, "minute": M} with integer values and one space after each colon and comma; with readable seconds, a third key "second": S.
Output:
{"hour": 3, "minute": 33}
